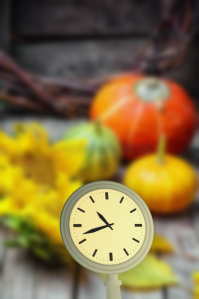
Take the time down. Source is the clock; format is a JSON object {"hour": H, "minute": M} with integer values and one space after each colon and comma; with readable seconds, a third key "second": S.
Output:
{"hour": 10, "minute": 42}
